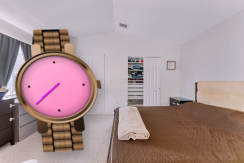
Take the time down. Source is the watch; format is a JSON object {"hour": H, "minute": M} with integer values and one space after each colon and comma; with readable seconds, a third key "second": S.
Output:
{"hour": 7, "minute": 38}
